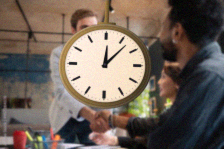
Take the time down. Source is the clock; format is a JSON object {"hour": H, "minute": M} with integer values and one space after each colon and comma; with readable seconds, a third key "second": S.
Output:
{"hour": 12, "minute": 7}
